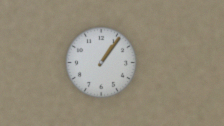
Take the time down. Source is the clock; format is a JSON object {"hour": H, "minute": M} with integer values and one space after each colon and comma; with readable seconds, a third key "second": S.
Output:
{"hour": 1, "minute": 6}
